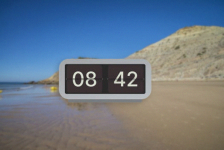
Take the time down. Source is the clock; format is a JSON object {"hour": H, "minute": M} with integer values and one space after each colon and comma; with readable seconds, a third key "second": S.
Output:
{"hour": 8, "minute": 42}
